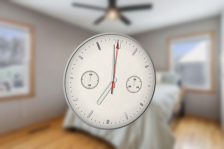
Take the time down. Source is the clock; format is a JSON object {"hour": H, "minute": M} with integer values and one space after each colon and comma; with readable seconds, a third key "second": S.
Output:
{"hour": 6, "minute": 59}
